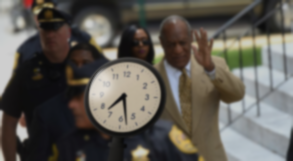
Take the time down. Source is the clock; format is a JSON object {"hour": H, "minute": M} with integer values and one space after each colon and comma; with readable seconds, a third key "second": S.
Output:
{"hour": 7, "minute": 28}
